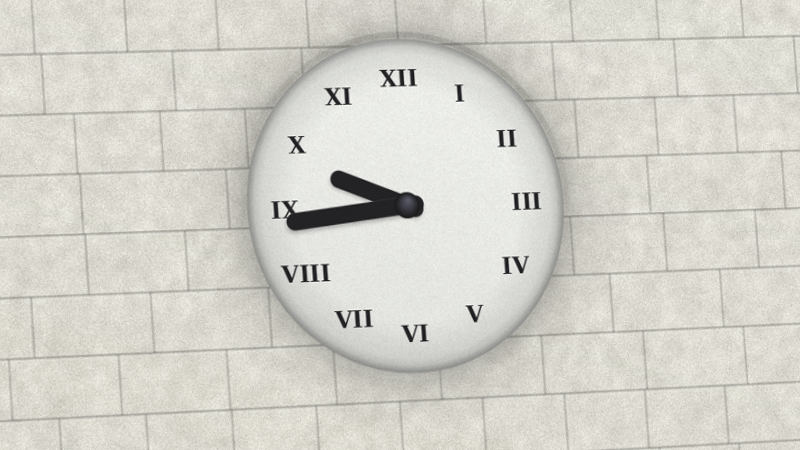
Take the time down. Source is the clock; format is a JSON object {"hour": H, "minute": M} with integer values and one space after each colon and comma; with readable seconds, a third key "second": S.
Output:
{"hour": 9, "minute": 44}
